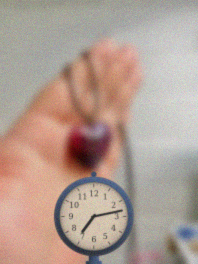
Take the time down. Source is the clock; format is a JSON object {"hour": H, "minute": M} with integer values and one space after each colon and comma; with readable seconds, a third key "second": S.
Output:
{"hour": 7, "minute": 13}
